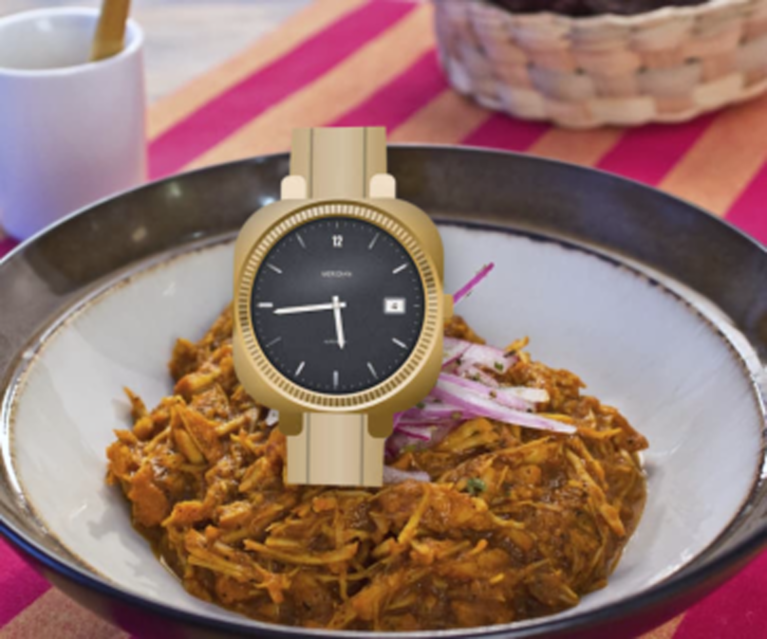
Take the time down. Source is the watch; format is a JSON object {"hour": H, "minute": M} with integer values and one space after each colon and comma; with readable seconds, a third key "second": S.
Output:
{"hour": 5, "minute": 44}
